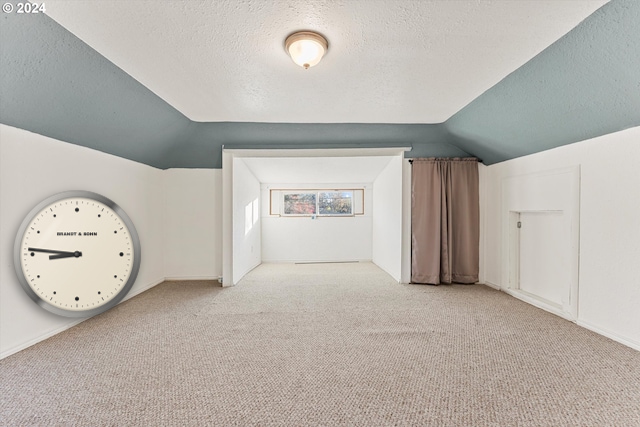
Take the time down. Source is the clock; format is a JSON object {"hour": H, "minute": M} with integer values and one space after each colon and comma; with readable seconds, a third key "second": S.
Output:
{"hour": 8, "minute": 46}
